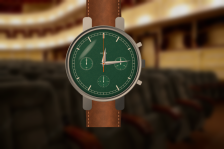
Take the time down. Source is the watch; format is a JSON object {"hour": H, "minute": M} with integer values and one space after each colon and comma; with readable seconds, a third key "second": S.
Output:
{"hour": 12, "minute": 14}
